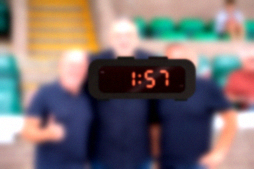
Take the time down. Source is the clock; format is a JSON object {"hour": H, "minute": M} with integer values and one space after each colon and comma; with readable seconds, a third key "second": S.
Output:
{"hour": 1, "minute": 57}
